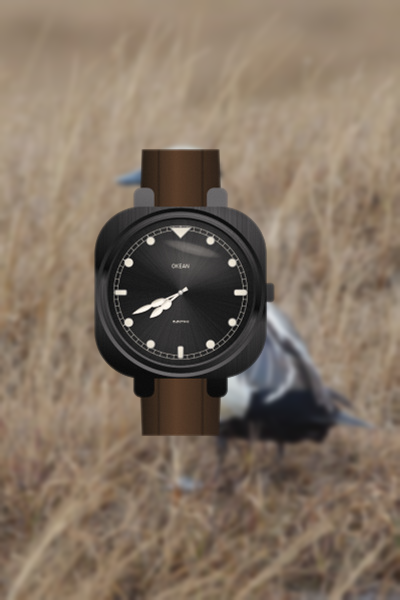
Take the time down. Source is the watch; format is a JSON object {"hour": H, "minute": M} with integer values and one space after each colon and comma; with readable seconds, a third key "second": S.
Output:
{"hour": 7, "minute": 41}
